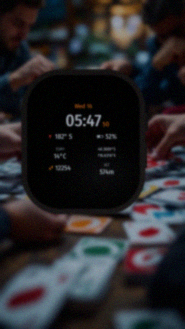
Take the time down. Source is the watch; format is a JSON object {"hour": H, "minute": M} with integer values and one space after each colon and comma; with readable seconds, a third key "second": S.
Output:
{"hour": 5, "minute": 47}
